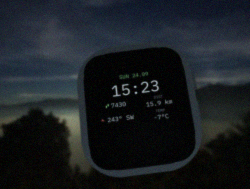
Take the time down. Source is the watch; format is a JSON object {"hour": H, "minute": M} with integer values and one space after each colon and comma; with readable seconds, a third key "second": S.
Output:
{"hour": 15, "minute": 23}
